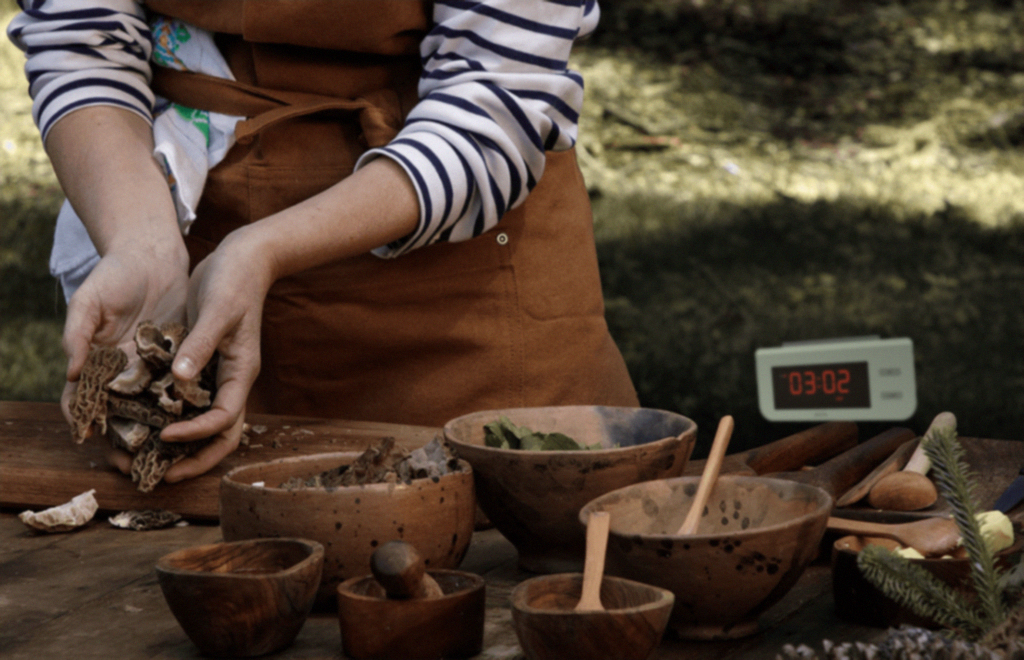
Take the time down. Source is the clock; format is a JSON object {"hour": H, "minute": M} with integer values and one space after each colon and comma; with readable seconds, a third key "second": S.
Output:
{"hour": 3, "minute": 2}
